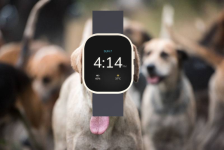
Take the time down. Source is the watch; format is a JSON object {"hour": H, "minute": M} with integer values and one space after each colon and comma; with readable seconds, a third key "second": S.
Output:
{"hour": 4, "minute": 14}
